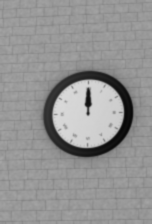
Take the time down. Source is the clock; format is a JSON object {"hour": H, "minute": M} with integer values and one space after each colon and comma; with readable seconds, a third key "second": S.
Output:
{"hour": 12, "minute": 0}
